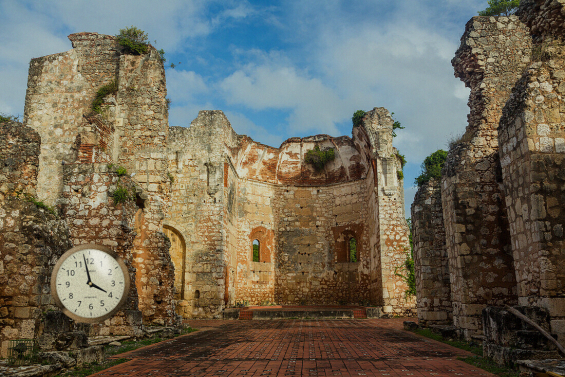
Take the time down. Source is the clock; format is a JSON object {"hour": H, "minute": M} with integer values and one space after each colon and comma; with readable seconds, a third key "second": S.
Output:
{"hour": 3, "minute": 58}
